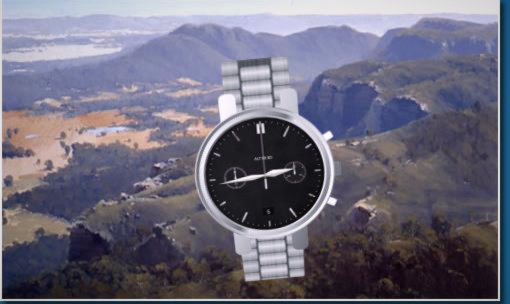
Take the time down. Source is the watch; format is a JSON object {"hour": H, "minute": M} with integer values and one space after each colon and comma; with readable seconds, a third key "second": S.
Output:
{"hour": 2, "minute": 44}
